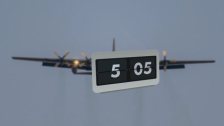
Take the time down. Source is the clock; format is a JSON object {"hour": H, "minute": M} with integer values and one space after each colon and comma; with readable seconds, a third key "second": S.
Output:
{"hour": 5, "minute": 5}
